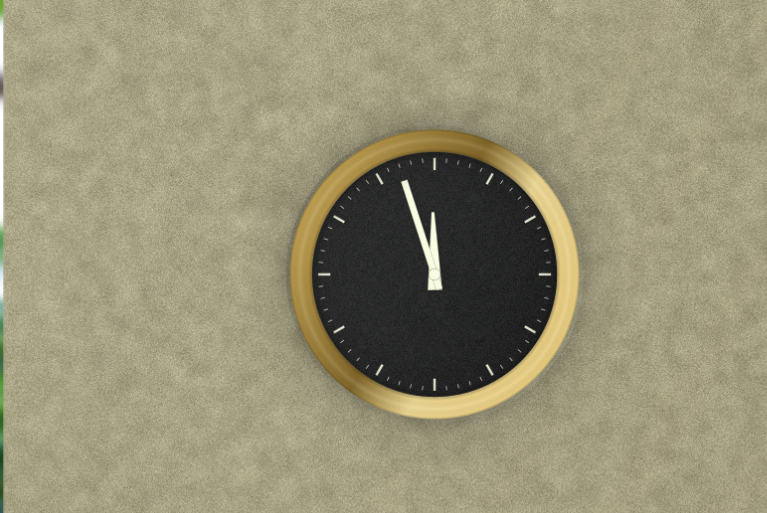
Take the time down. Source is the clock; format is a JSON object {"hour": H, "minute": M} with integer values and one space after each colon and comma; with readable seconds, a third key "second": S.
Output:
{"hour": 11, "minute": 57}
